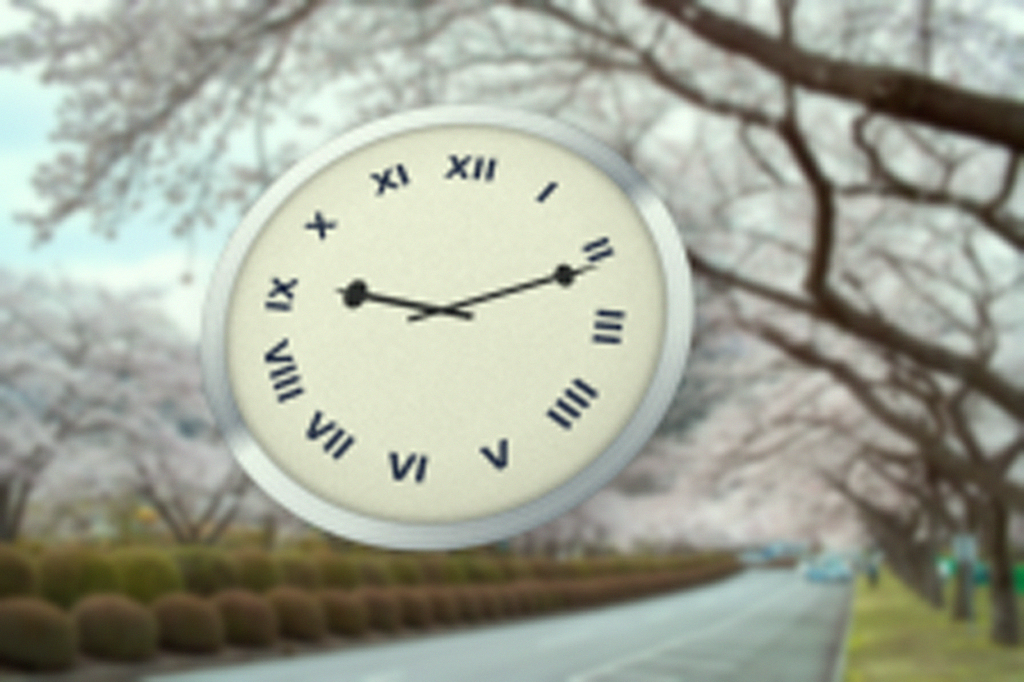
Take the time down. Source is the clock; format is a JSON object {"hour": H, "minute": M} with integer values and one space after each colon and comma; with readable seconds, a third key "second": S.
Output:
{"hour": 9, "minute": 11}
